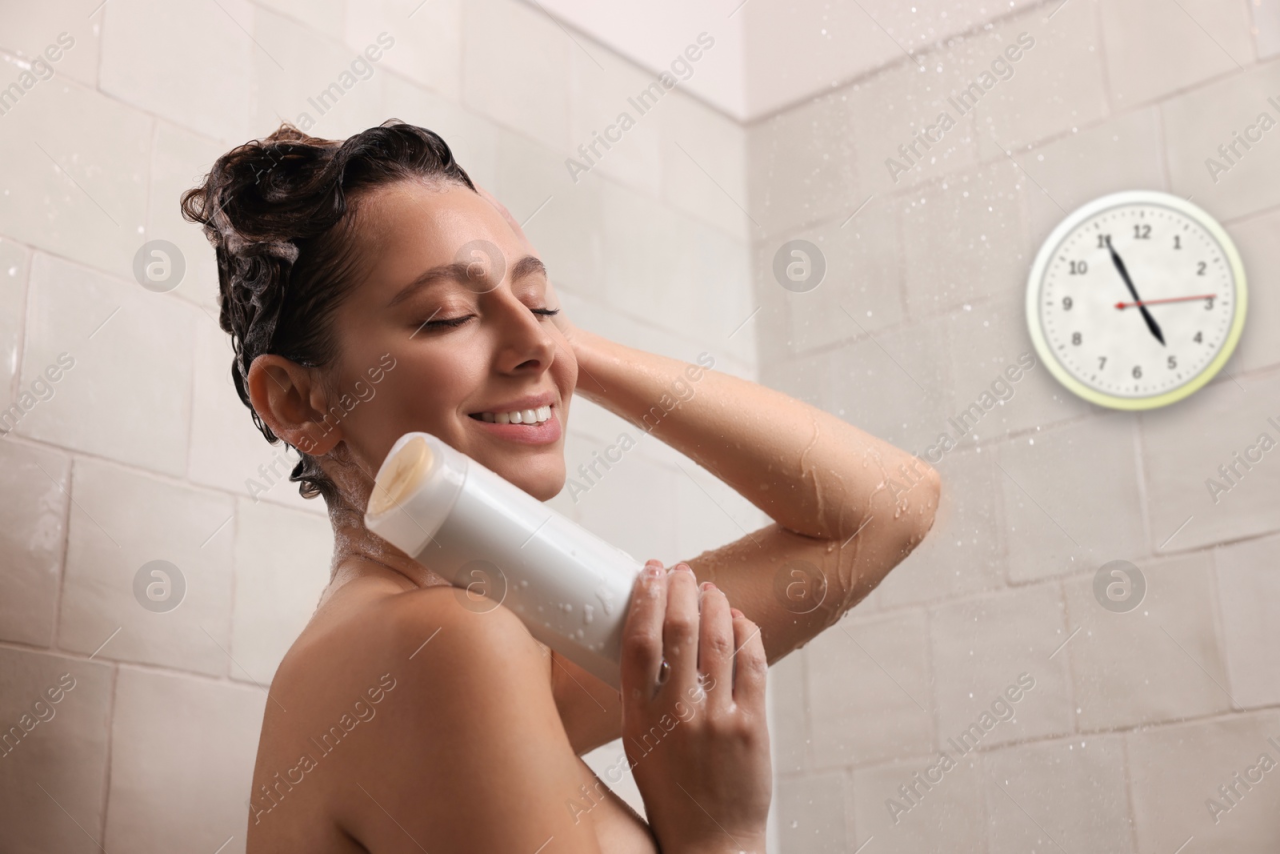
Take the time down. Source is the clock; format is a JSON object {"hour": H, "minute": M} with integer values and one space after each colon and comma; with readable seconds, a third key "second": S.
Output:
{"hour": 4, "minute": 55, "second": 14}
